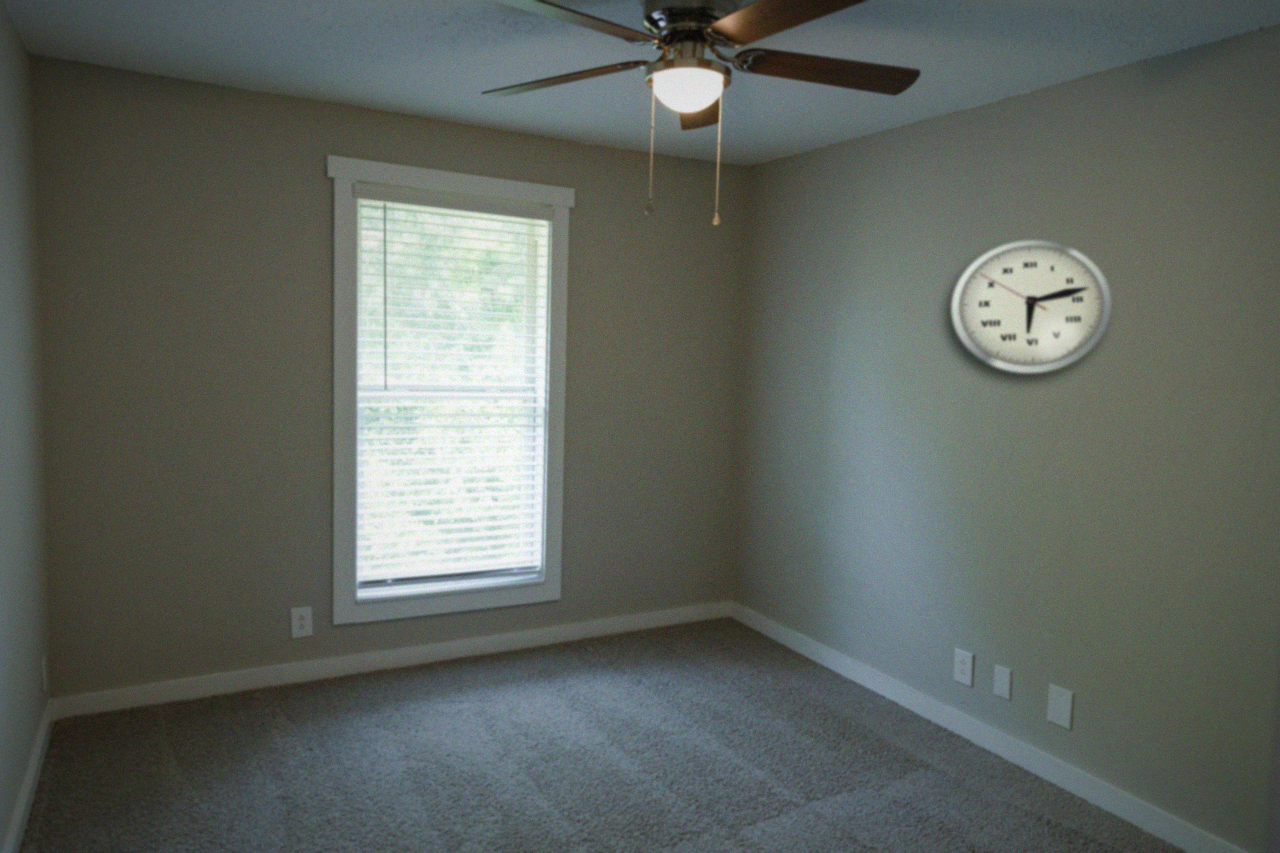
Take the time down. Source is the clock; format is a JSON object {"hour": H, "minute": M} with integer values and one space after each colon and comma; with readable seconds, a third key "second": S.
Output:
{"hour": 6, "minute": 12, "second": 51}
